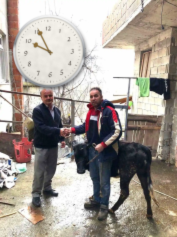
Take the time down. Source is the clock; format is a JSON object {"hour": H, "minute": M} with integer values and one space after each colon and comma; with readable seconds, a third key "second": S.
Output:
{"hour": 9, "minute": 56}
